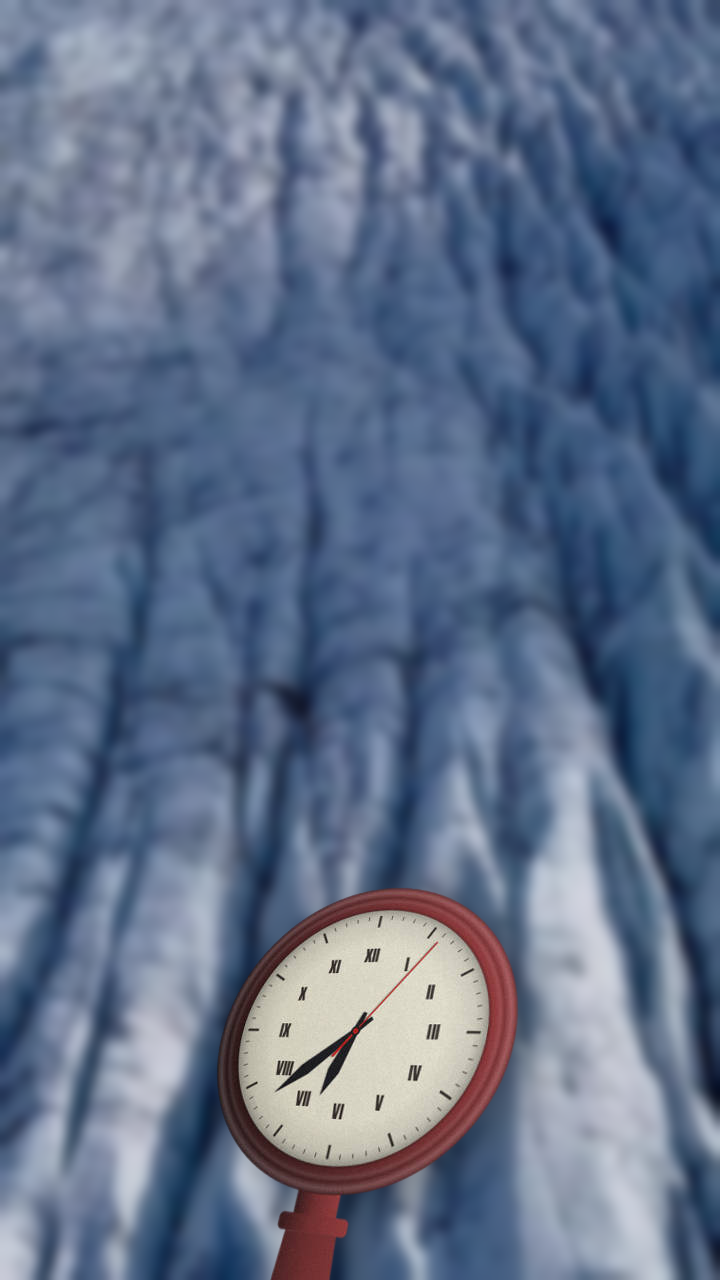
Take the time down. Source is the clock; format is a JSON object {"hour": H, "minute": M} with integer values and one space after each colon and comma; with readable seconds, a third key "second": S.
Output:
{"hour": 6, "minute": 38, "second": 6}
